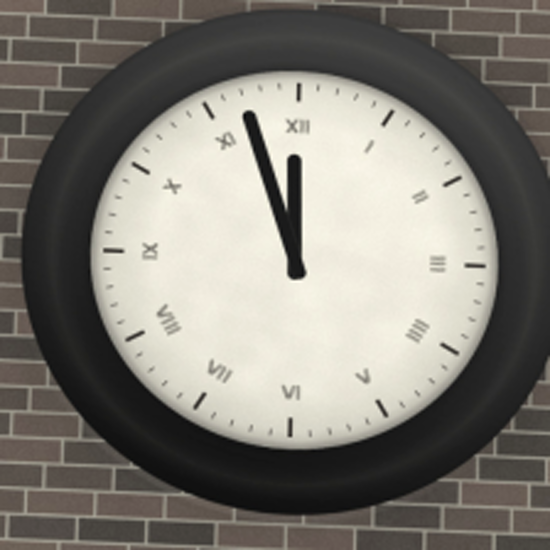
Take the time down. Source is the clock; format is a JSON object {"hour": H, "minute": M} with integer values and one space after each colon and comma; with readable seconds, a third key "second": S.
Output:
{"hour": 11, "minute": 57}
